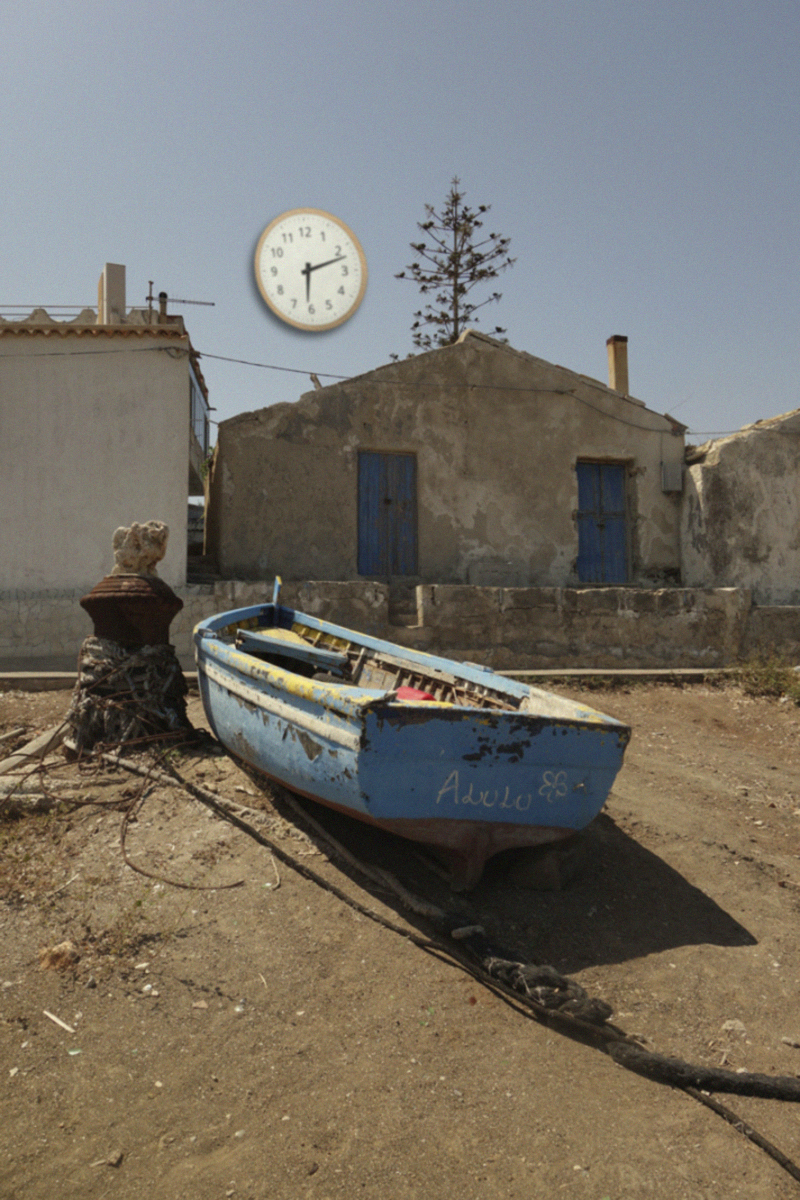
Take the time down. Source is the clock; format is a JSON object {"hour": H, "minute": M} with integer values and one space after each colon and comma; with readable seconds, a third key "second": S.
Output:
{"hour": 6, "minute": 12}
